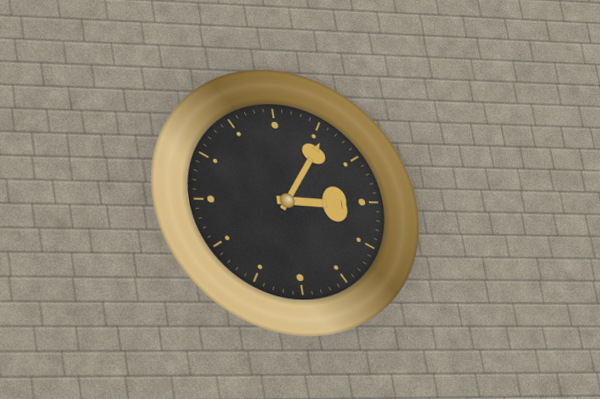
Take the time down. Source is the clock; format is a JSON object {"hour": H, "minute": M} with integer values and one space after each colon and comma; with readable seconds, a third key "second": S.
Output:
{"hour": 3, "minute": 6}
